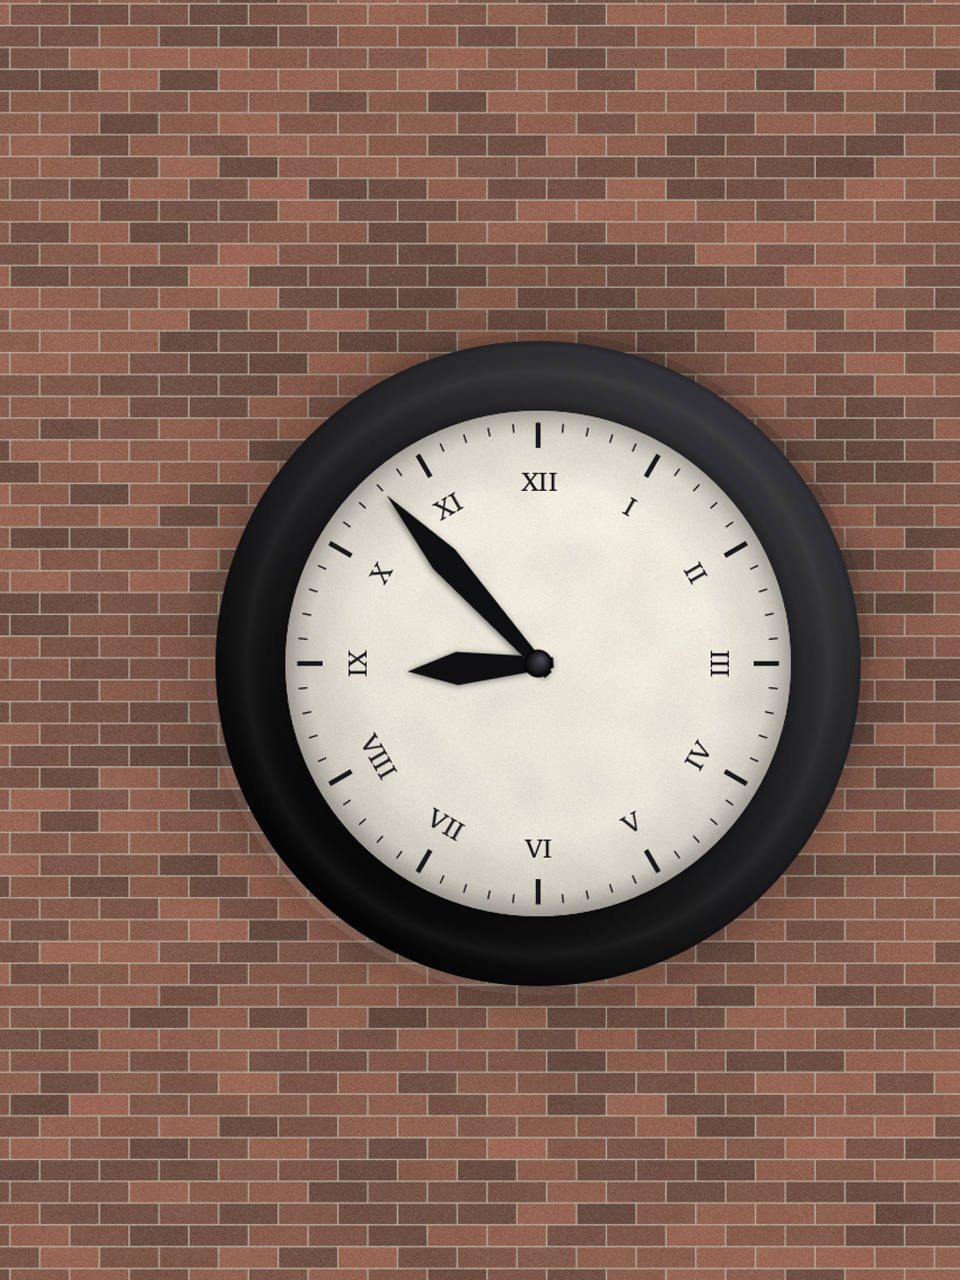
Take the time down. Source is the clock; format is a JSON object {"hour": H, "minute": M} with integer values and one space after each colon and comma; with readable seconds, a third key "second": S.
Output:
{"hour": 8, "minute": 53}
